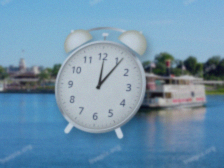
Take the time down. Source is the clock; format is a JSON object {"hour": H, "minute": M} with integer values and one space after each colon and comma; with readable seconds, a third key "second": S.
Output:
{"hour": 12, "minute": 6}
